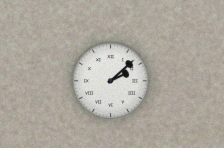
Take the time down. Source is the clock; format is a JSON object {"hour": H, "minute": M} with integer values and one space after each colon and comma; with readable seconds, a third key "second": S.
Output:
{"hour": 2, "minute": 8}
